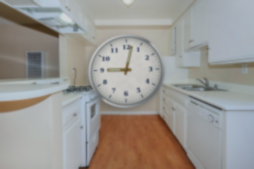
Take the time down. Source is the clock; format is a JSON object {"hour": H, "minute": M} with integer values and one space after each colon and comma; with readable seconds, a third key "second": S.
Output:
{"hour": 9, "minute": 2}
